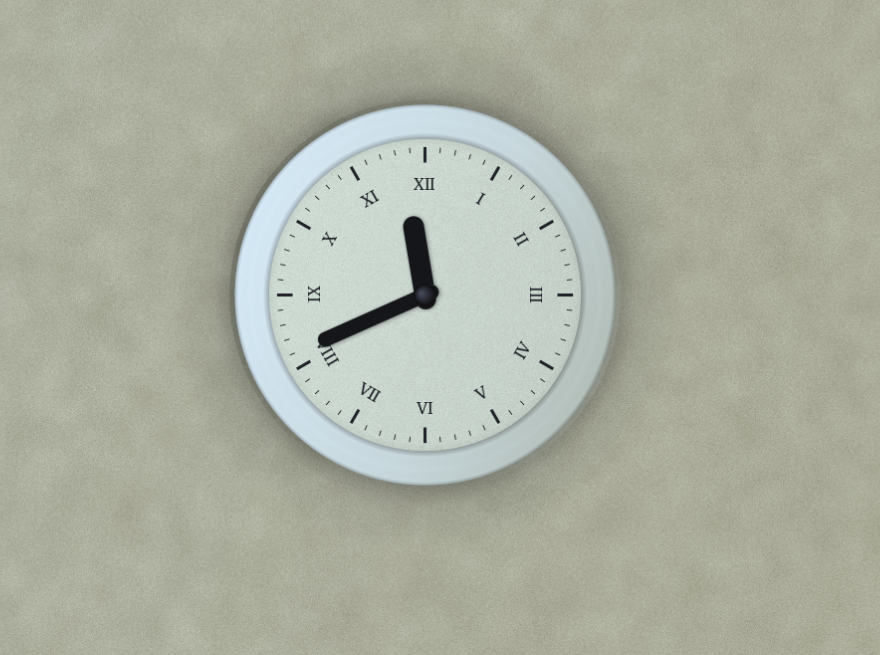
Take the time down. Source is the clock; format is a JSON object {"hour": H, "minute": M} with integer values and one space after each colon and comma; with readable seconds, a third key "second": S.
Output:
{"hour": 11, "minute": 41}
